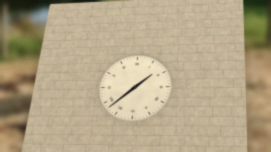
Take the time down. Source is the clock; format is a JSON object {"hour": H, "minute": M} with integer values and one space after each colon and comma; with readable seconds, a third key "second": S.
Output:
{"hour": 1, "minute": 38}
